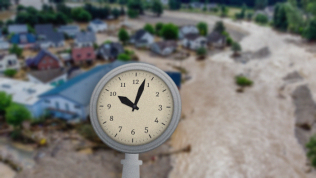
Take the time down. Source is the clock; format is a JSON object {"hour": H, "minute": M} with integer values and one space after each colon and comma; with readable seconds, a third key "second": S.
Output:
{"hour": 10, "minute": 3}
